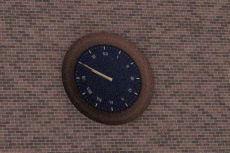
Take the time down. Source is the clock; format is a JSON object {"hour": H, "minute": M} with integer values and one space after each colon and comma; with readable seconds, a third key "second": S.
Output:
{"hour": 9, "minute": 50}
